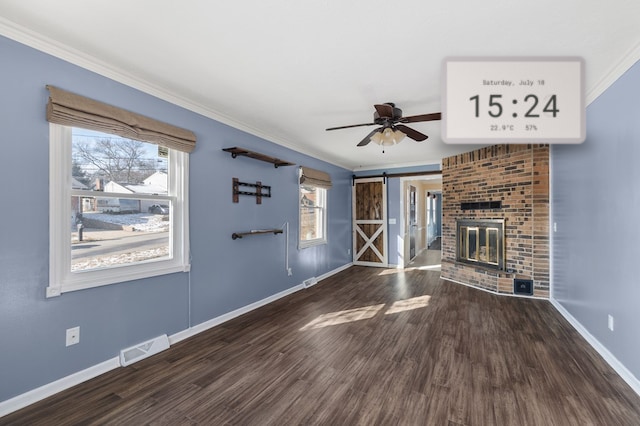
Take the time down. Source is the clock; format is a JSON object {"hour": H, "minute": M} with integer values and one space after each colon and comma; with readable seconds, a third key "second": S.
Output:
{"hour": 15, "minute": 24}
